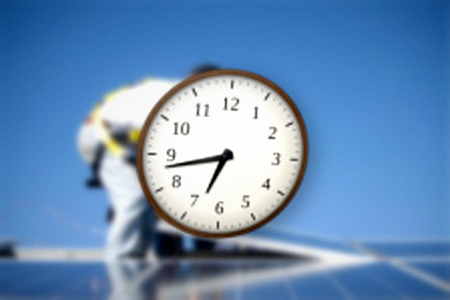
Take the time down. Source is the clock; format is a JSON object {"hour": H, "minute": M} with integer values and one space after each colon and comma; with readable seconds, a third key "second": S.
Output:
{"hour": 6, "minute": 43}
